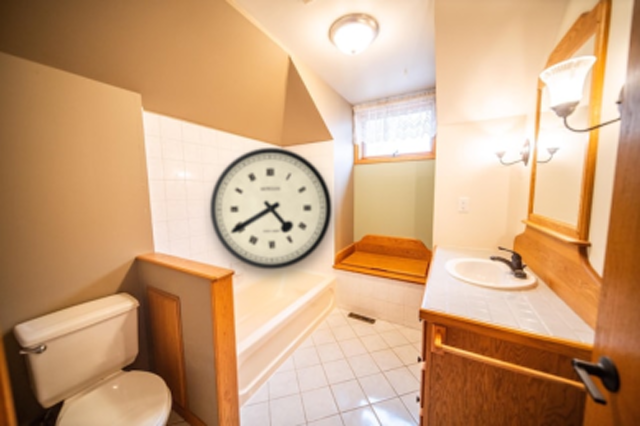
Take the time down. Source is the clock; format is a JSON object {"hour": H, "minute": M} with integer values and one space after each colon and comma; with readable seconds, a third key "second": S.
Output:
{"hour": 4, "minute": 40}
